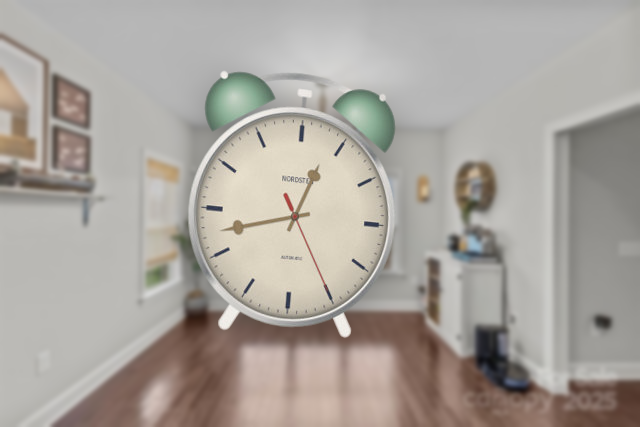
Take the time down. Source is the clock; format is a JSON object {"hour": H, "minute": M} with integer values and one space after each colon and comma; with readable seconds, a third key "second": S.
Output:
{"hour": 12, "minute": 42, "second": 25}
